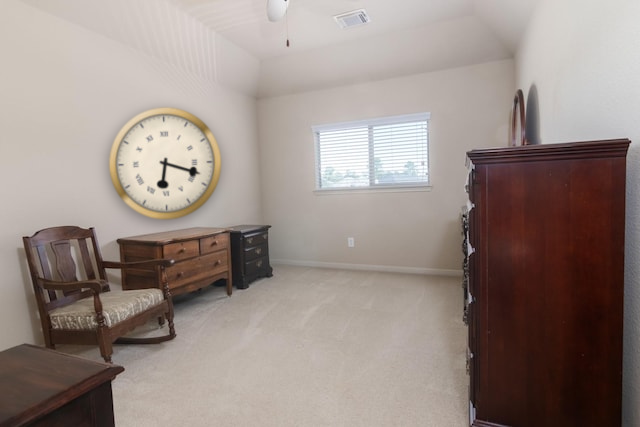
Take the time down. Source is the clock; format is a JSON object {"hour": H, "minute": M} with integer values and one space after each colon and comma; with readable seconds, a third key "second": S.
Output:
{"hour": 6, "minute": 18}
